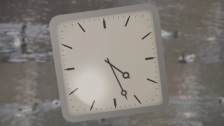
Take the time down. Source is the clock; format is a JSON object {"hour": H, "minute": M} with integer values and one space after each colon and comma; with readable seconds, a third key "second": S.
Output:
{"hour": 4, "minute": 27}
